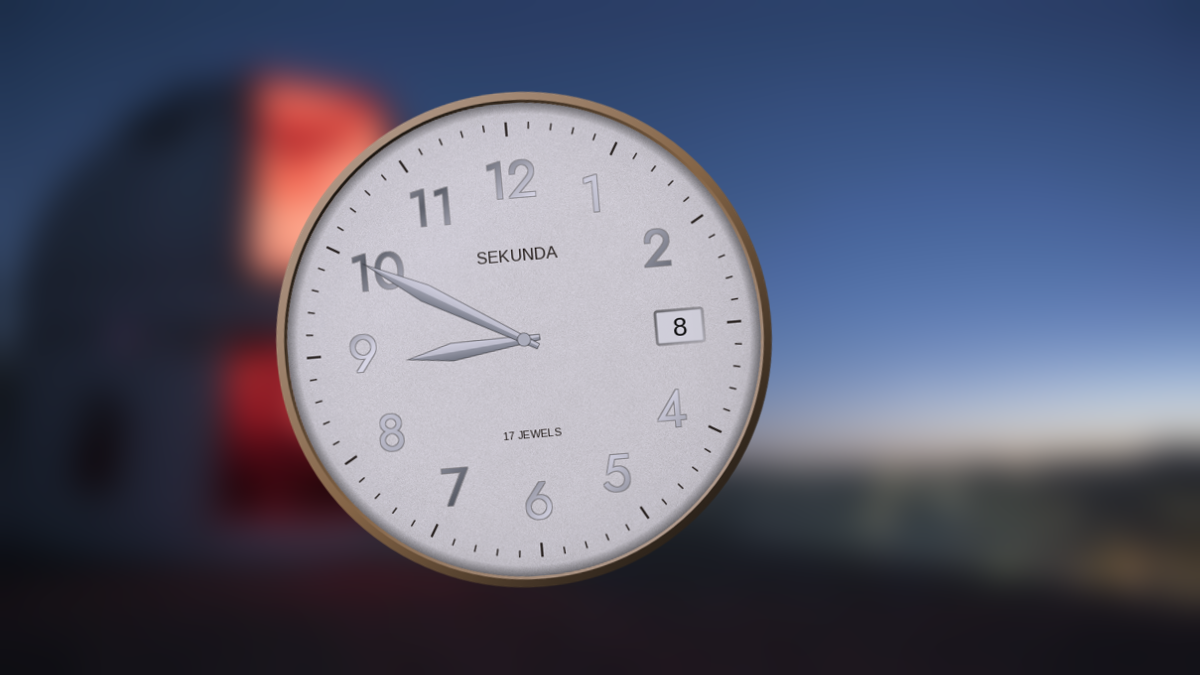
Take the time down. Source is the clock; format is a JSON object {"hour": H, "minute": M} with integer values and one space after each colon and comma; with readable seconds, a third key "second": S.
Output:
{"hour": 8, "minute": 50}
